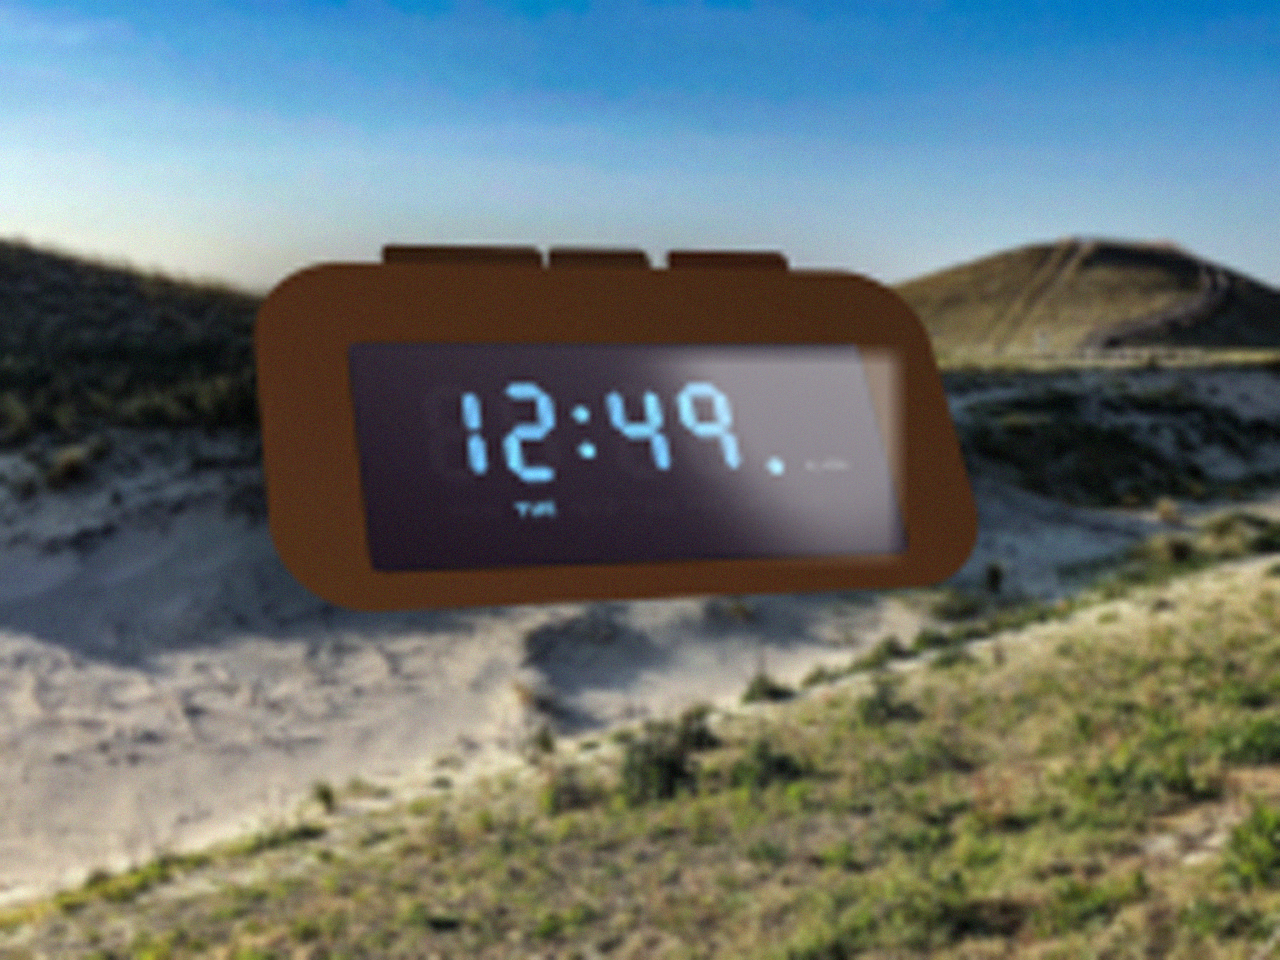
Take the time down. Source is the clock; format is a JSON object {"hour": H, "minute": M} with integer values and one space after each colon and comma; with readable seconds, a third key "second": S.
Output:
{"hour": 12, "minute": 49}
